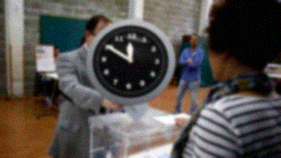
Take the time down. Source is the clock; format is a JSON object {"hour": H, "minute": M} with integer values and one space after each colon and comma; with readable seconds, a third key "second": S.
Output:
{"hour": 11, "minute": 50}
